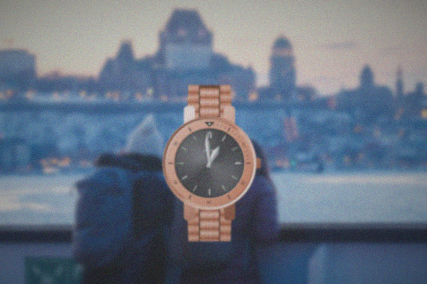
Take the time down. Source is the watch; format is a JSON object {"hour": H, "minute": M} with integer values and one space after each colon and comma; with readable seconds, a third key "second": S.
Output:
{"hour": 12, "minute": 59}
